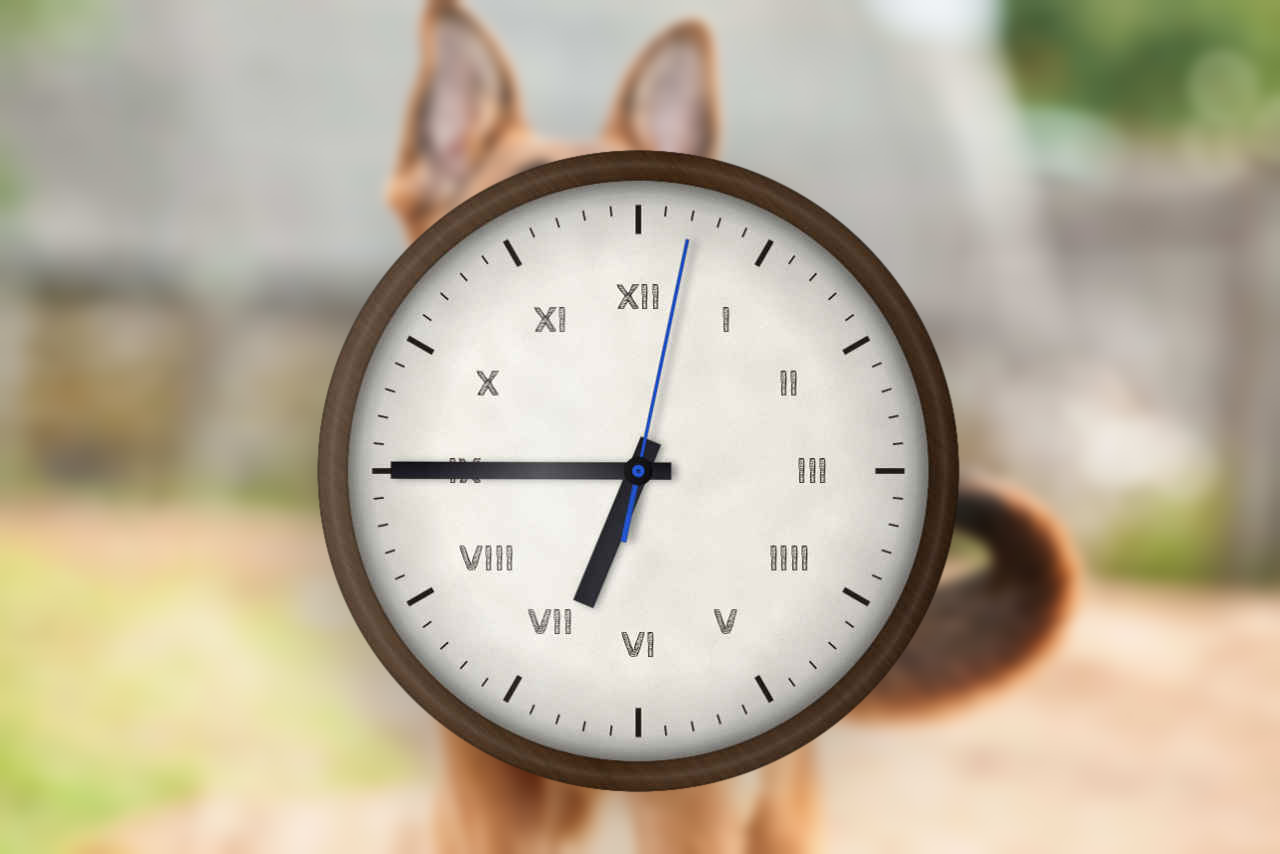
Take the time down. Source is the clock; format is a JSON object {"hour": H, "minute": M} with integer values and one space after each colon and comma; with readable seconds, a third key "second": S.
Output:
{"hour": 6, "minute": 45, "second": 2}
